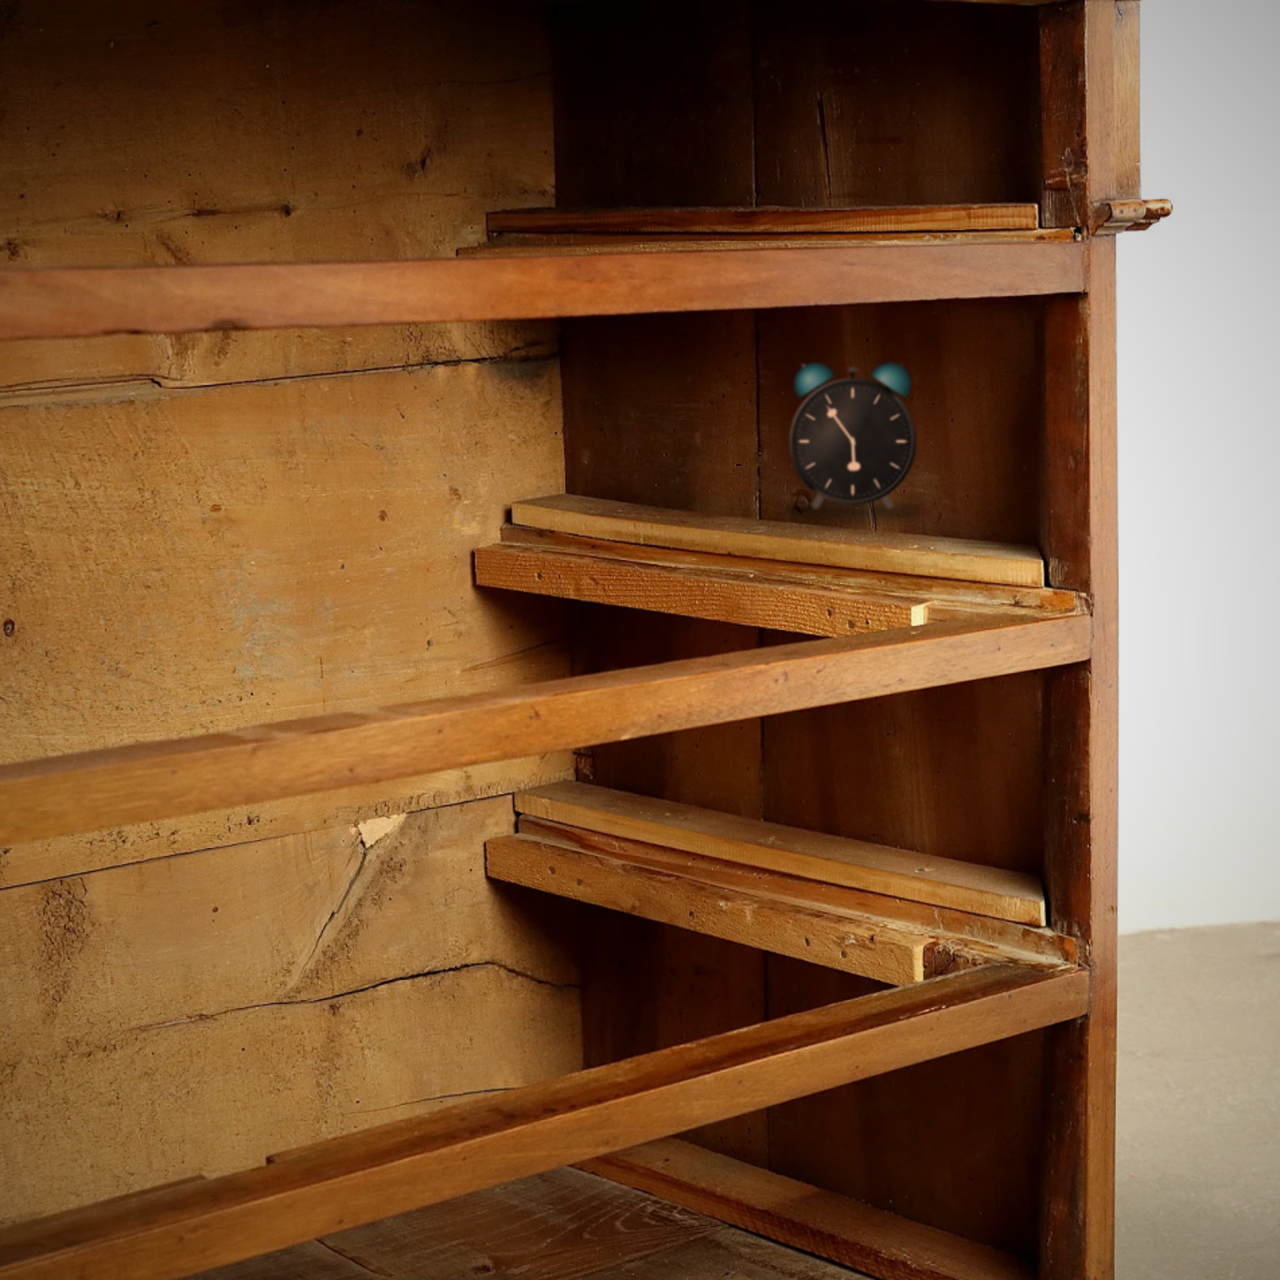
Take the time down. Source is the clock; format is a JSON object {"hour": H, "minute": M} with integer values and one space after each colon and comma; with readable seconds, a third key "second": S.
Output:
{"hour": 5, "minute": 54}
